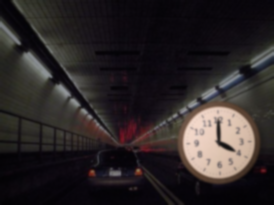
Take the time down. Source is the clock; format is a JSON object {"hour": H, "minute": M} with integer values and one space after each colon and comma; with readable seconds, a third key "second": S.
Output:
{"hour": 4, "minute": 0}
